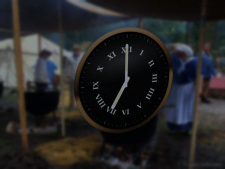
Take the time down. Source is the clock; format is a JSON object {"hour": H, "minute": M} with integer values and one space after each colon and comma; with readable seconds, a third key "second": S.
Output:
{"hour": 7, "minute": 0}
